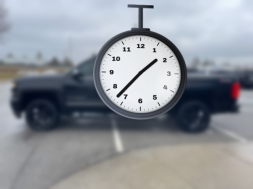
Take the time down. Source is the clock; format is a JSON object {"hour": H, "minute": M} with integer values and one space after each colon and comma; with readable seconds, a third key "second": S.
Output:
{"hour": 1, "minute": 37}
